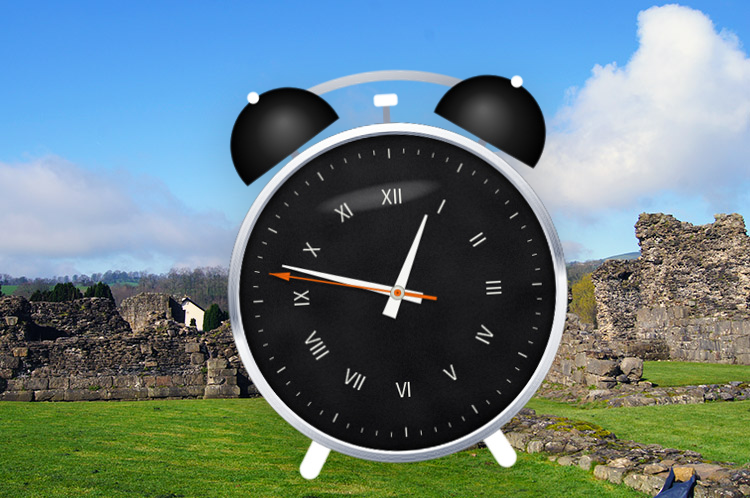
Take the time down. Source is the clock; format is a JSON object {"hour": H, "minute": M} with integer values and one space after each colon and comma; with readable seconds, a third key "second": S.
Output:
{"hour": 12, "minute": 47, "second": 47}
